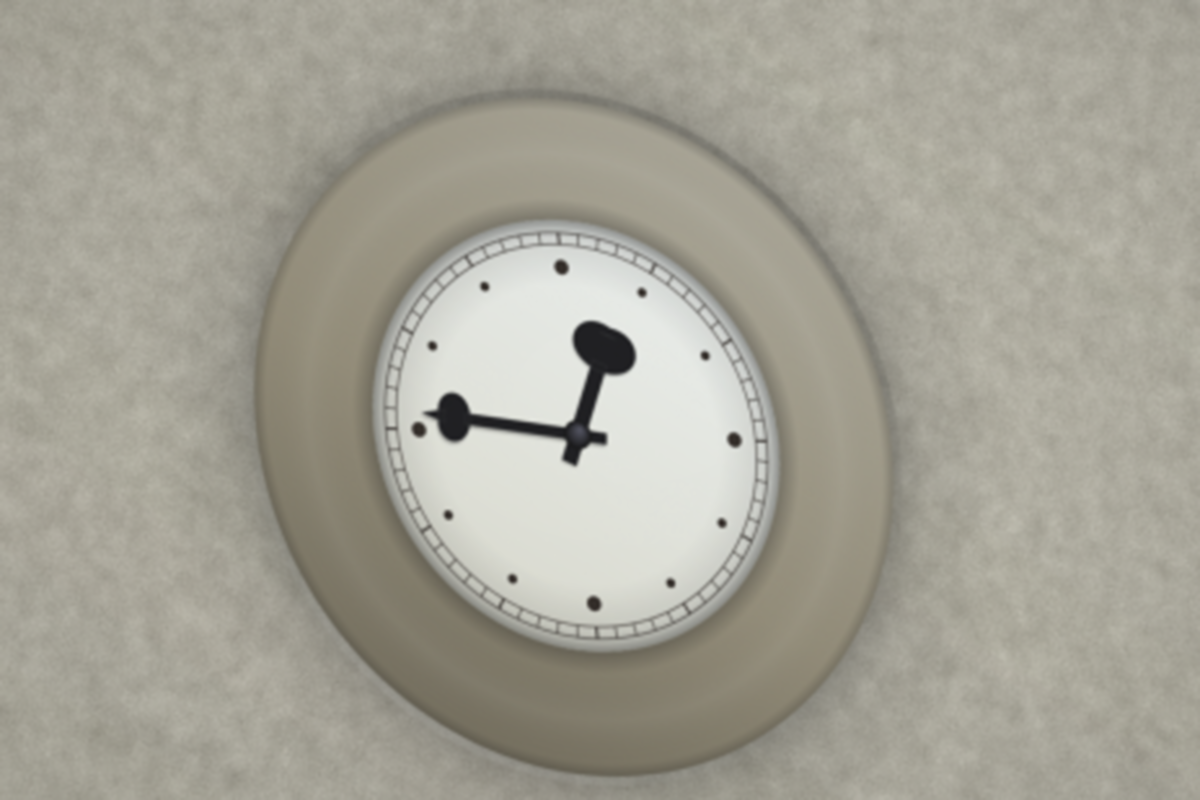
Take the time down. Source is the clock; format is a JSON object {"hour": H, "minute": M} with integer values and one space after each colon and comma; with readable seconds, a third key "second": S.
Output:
{"hour": 12, "minute": 46}
